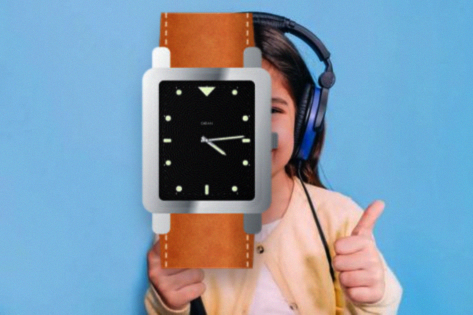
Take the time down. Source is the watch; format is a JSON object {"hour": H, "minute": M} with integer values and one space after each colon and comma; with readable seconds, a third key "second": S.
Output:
{"hour": 4, "minute": 14}
